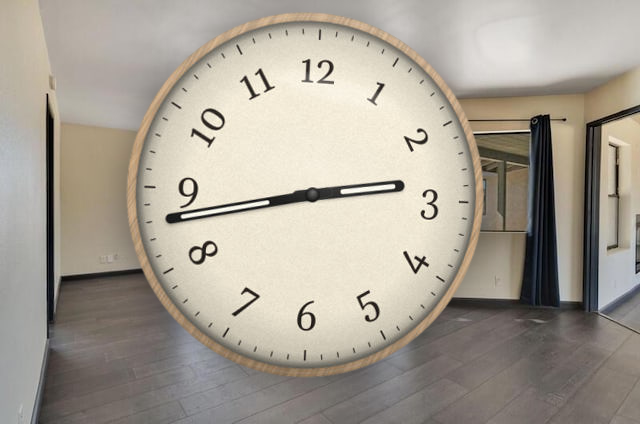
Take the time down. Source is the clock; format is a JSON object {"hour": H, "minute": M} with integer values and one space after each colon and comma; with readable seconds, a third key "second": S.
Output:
{"hour": 2, "minute": 43}
